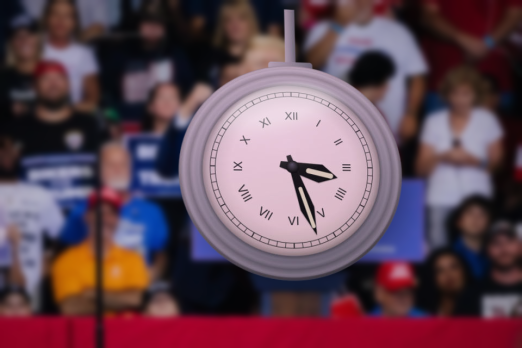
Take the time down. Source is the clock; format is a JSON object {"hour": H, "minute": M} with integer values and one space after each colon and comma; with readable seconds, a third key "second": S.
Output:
{"hour": 3, "minute": 27}
